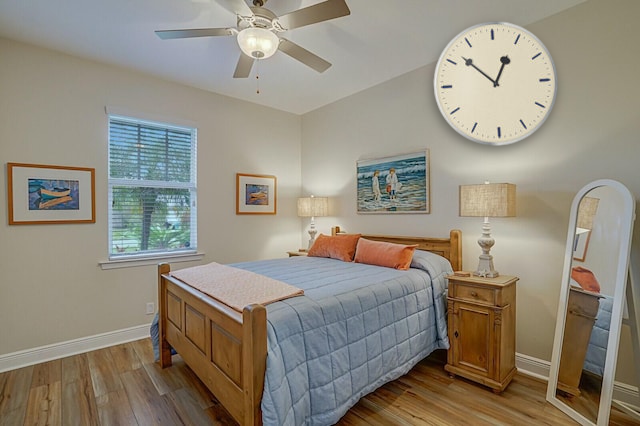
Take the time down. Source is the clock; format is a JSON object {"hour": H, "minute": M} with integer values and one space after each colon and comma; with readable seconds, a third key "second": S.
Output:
{"hour": 12, "minute": 52}
